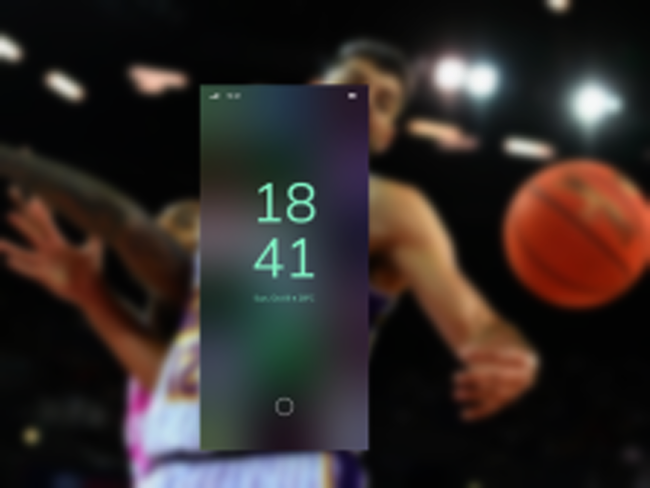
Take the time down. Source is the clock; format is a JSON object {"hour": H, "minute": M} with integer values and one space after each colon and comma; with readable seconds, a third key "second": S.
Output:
{"hour": 18, "minute": 41}
